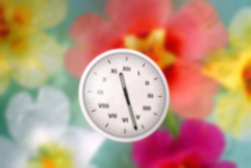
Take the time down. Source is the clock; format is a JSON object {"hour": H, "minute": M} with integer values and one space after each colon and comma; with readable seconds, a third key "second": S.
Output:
{"hour": 11, "minute": 27}
